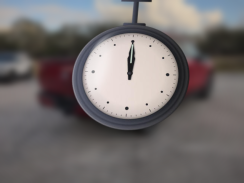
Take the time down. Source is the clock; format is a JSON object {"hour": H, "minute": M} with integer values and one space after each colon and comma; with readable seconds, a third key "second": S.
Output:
{"hour": 12, "minute": 0}
